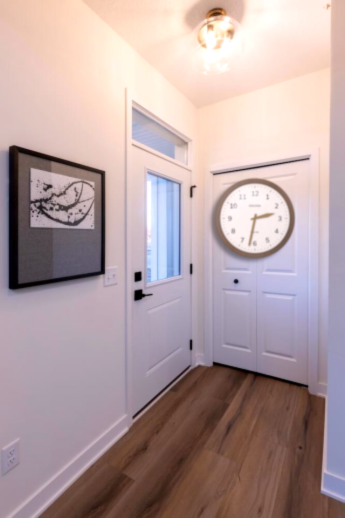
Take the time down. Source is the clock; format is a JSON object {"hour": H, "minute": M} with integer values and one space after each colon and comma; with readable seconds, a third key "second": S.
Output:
{"hour": 2, "minute": 32}
